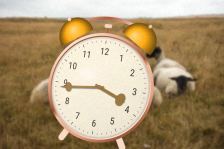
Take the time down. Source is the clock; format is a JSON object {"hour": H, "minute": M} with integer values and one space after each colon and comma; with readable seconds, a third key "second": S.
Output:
{"hour": 3, "minute": 44}
